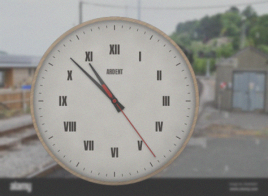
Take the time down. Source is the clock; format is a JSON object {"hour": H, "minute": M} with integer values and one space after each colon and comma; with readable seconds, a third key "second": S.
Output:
{"hour": 10, "minute": 52, "second": 24}
